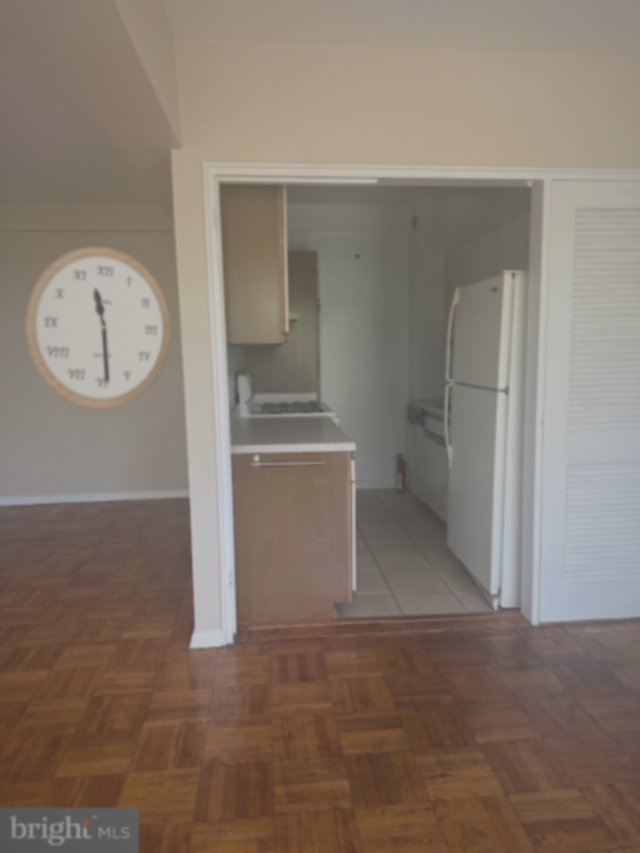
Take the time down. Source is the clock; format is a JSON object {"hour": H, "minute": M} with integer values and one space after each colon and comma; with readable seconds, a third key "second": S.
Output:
{"hour": 11, "minute": 29}
